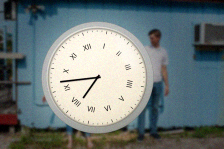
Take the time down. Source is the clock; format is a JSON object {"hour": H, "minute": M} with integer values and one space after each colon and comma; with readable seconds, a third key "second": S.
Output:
{"hour": 7, "minute": 47}
